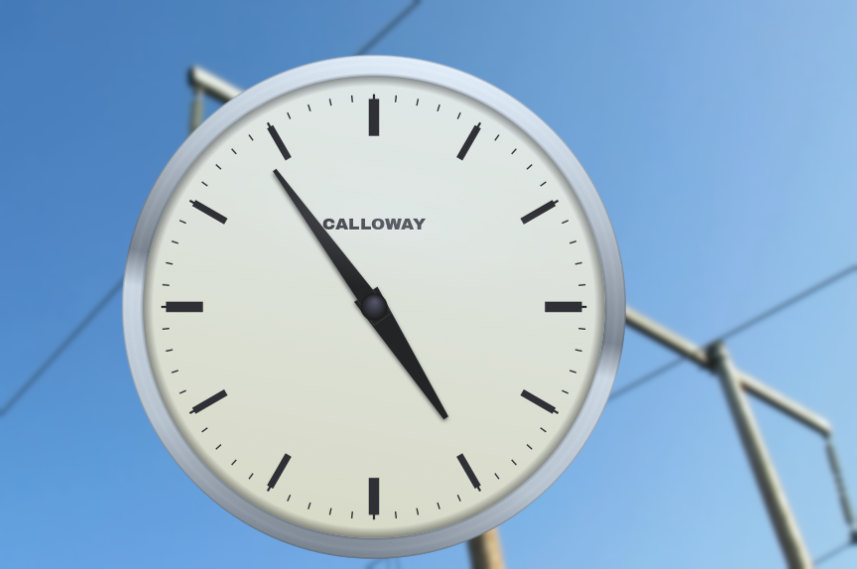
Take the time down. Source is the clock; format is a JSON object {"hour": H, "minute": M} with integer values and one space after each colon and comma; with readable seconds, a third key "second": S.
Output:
{"hour": 4, "minute": 54}
